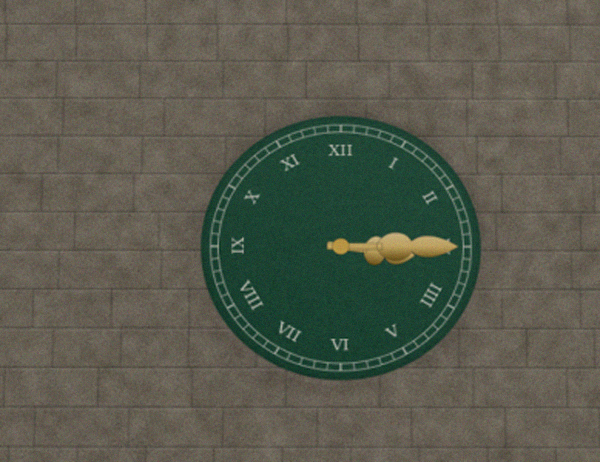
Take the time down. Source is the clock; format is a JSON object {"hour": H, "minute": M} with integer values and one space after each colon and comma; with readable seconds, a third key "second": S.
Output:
{"hour": 3, "minute": 15}
